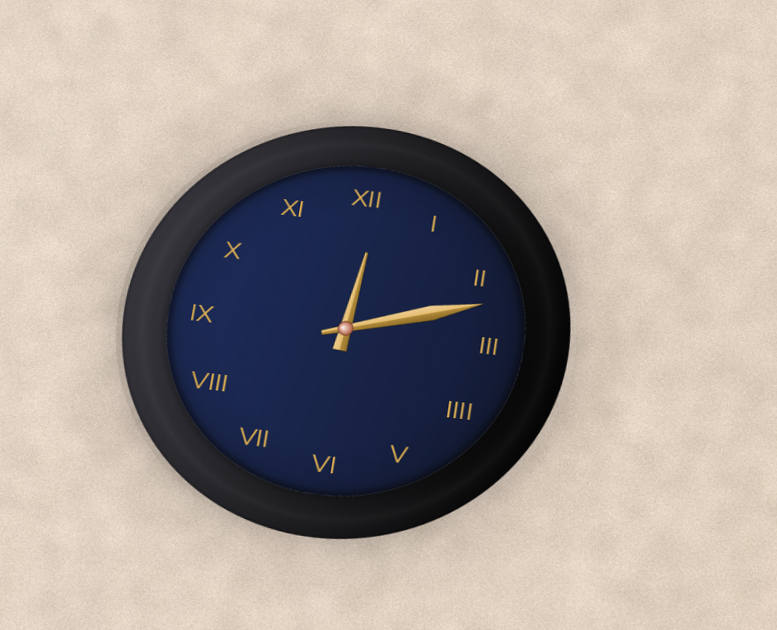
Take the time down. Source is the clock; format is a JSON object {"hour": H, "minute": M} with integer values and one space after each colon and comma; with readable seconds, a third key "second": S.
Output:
{"hour": 12, "minute": 12}
